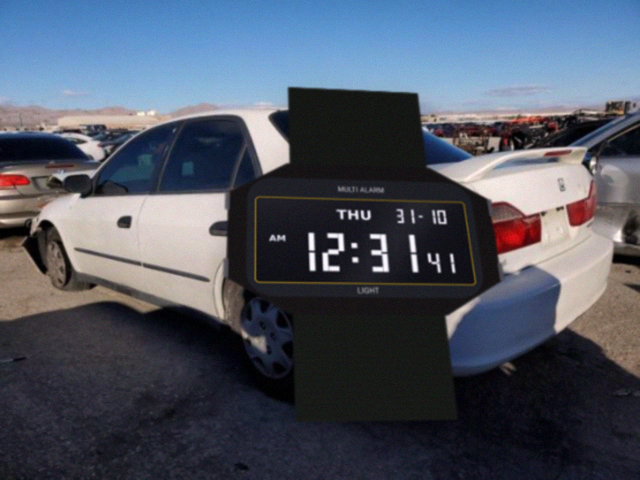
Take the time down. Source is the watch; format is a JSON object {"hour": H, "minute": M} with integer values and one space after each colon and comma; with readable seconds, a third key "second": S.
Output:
{"hour": 12, "minute": 31, "second": 41}
